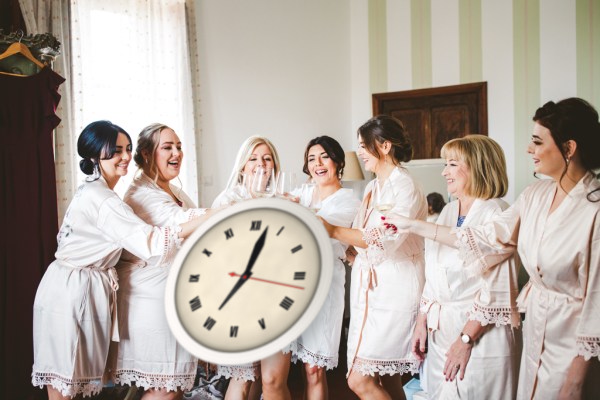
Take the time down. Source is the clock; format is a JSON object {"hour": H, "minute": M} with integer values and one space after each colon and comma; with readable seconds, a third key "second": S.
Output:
{"hour": 7, "minute": 2, "second": 17}
